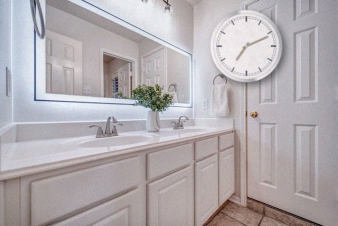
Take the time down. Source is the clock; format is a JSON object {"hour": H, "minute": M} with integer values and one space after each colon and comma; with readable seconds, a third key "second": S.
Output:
{"hour": 7, "minute": 11}
